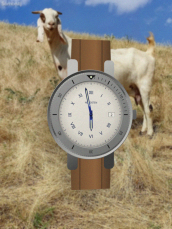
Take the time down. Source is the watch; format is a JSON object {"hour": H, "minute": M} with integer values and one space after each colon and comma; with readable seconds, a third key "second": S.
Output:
{"hour": 5, "minute": 58}
